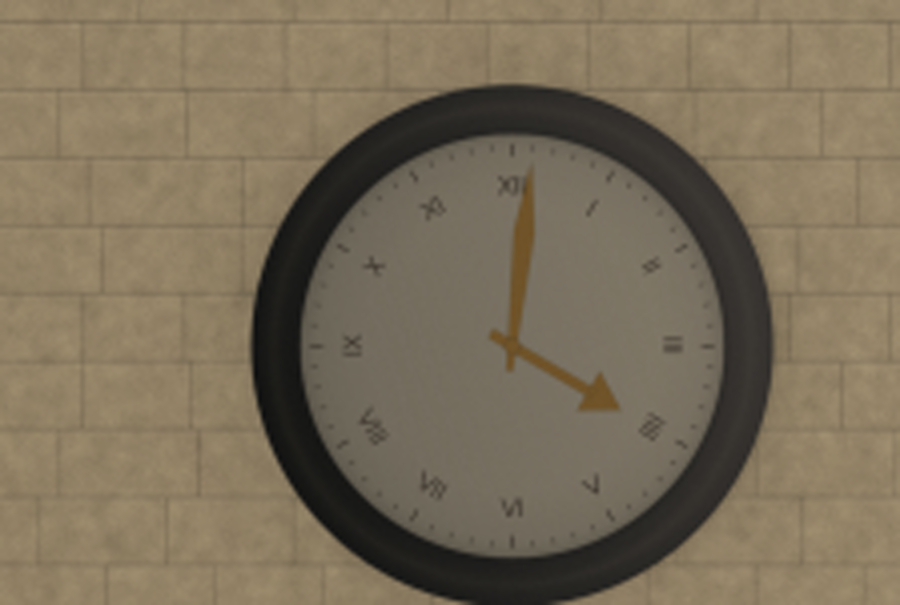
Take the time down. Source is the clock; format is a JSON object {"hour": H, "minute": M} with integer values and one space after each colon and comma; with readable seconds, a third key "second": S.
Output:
{"hour": 4, "minute": 1}
